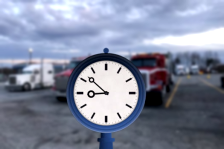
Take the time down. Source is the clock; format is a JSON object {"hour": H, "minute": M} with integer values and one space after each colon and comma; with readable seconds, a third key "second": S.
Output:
{"hour": 8, "minute": 52}
